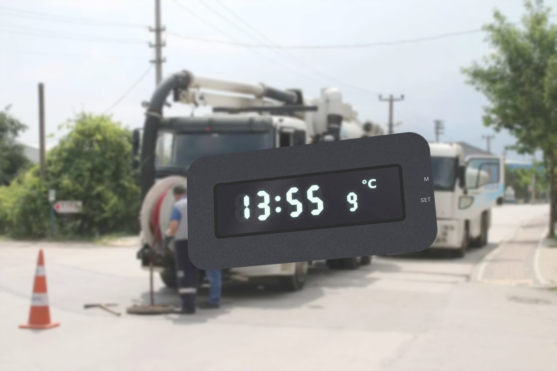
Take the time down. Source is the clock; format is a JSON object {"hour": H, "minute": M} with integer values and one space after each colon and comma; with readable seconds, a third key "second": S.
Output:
{"hour": 13, "minute": 55}
